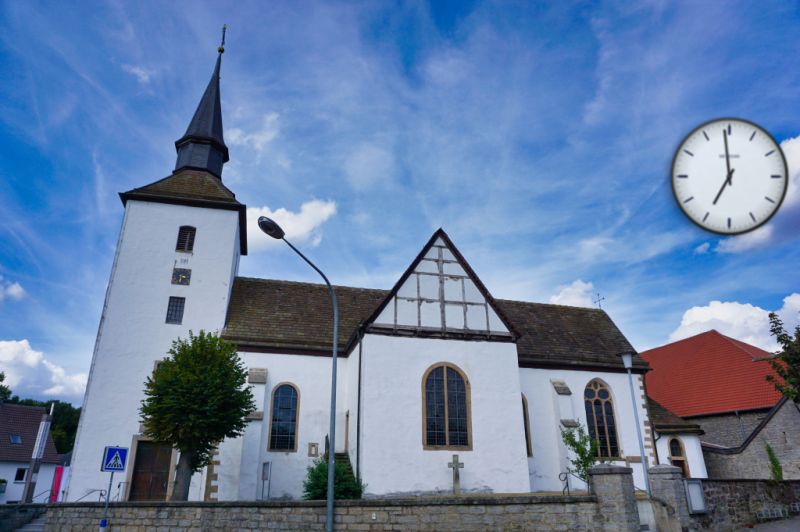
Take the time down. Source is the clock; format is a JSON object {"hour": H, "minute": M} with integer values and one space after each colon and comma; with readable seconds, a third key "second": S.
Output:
{"hour": 6, "minute": 59}
